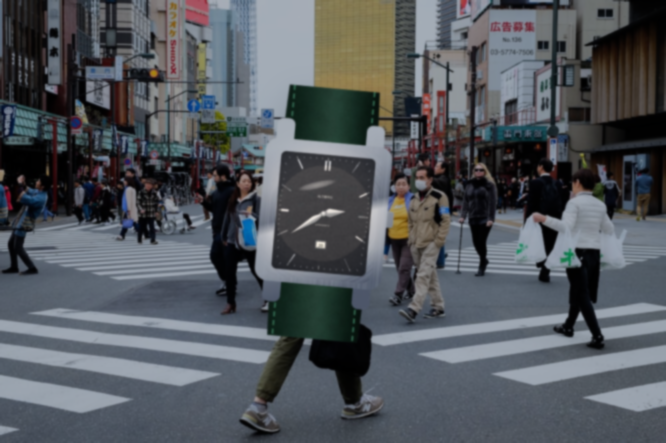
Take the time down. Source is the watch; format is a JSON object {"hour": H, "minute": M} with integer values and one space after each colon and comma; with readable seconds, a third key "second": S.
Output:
{"hour": 2, "minute": 39}
